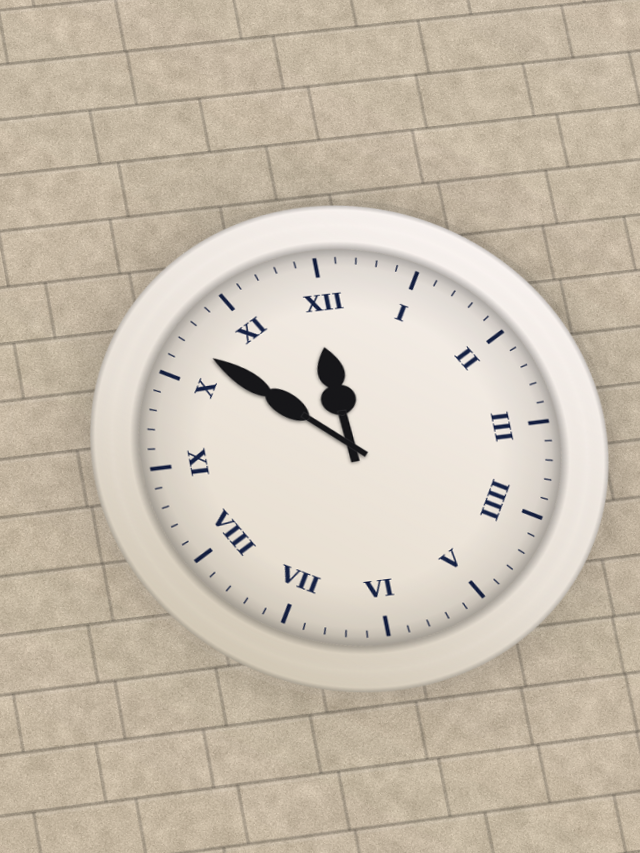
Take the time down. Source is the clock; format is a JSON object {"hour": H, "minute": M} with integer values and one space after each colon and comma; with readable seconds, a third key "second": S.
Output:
{"hour": 11, "minute": 52}
